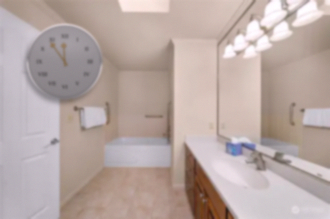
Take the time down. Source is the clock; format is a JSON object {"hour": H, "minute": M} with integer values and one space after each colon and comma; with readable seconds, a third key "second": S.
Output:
{"hour": 11, "minute": 54}
